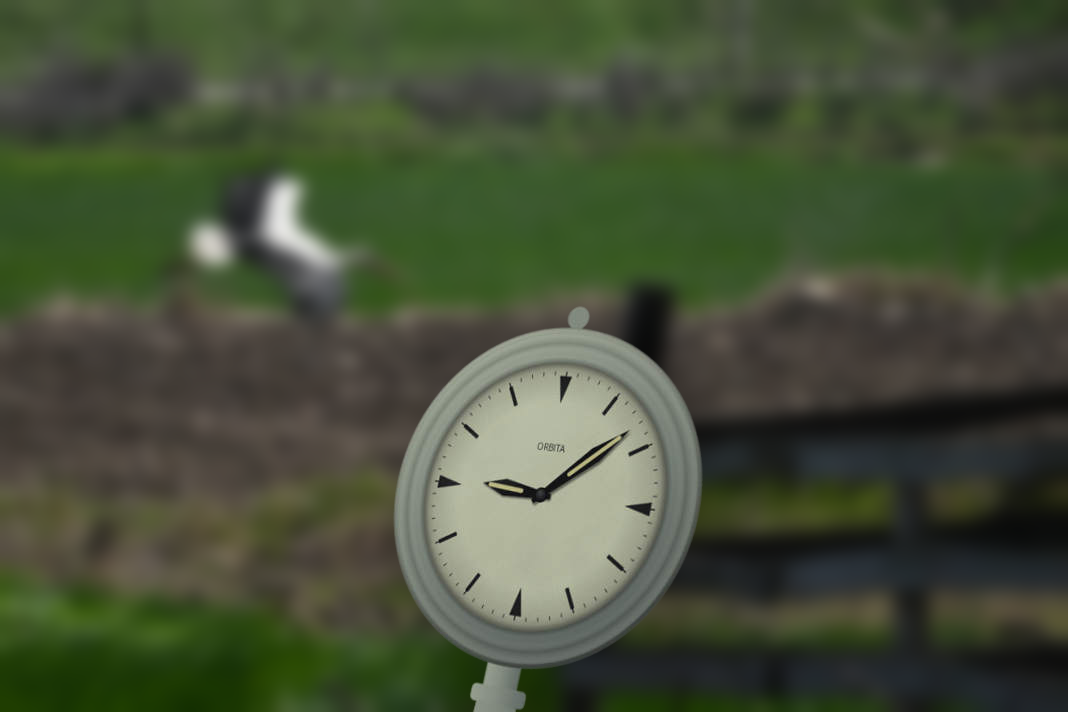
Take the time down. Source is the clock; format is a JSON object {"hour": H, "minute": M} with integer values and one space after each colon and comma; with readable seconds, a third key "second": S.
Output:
{"hour": 9, "minute": 8}
